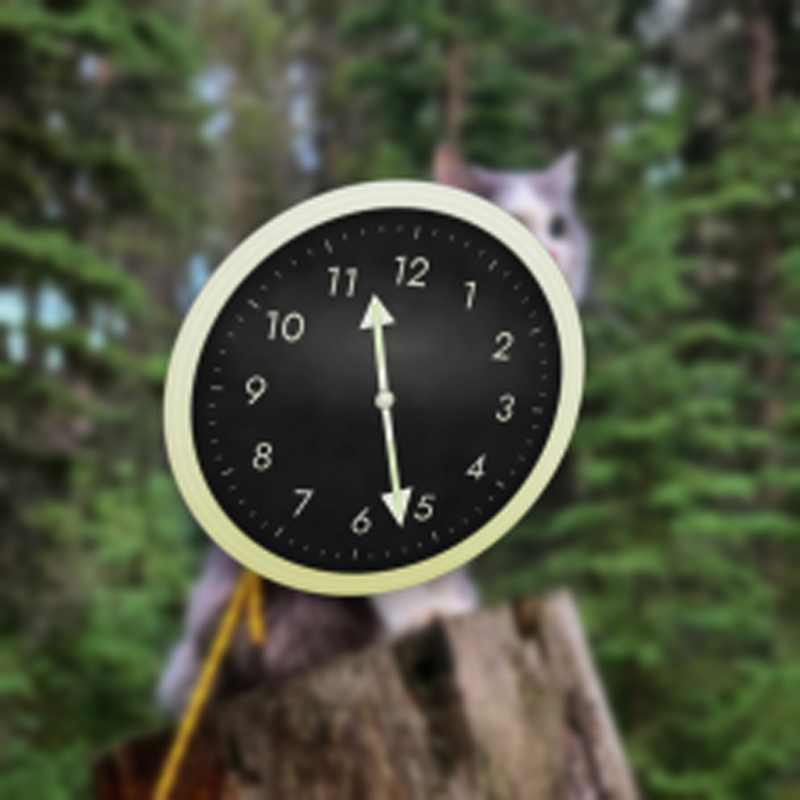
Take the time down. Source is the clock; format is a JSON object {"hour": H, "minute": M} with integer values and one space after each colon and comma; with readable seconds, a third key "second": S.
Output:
{"hour": 11, "minute": 27}
